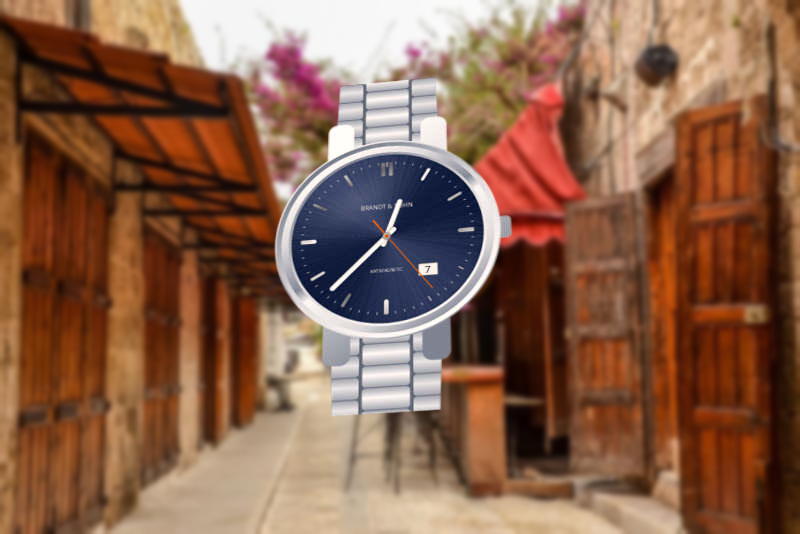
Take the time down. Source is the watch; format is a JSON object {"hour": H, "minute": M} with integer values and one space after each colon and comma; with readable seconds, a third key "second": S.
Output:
{"hour": 12, "minute": 37, "second": 24}
